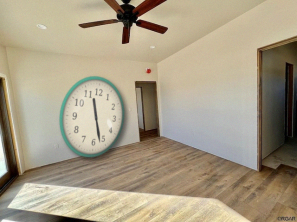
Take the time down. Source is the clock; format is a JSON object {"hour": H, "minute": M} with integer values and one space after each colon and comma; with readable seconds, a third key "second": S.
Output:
{"hour": 11, "minute": 27}
